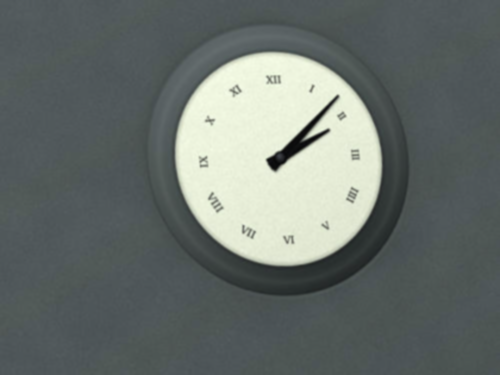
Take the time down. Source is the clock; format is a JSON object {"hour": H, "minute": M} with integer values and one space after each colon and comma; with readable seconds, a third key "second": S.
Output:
{"hour": 2, "minute": 8}
